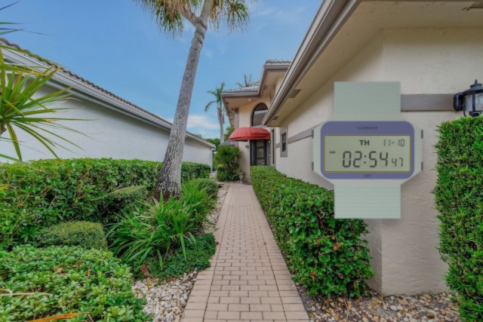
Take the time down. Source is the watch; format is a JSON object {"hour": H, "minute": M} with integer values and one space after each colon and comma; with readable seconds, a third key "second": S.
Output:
{"hour": 2, "minute": 54, "second": 47}
